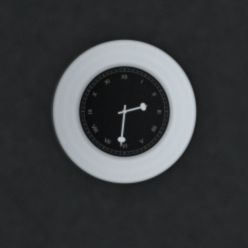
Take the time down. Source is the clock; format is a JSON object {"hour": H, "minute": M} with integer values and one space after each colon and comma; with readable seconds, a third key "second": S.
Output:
{"hour": 2, "minute": 31}
